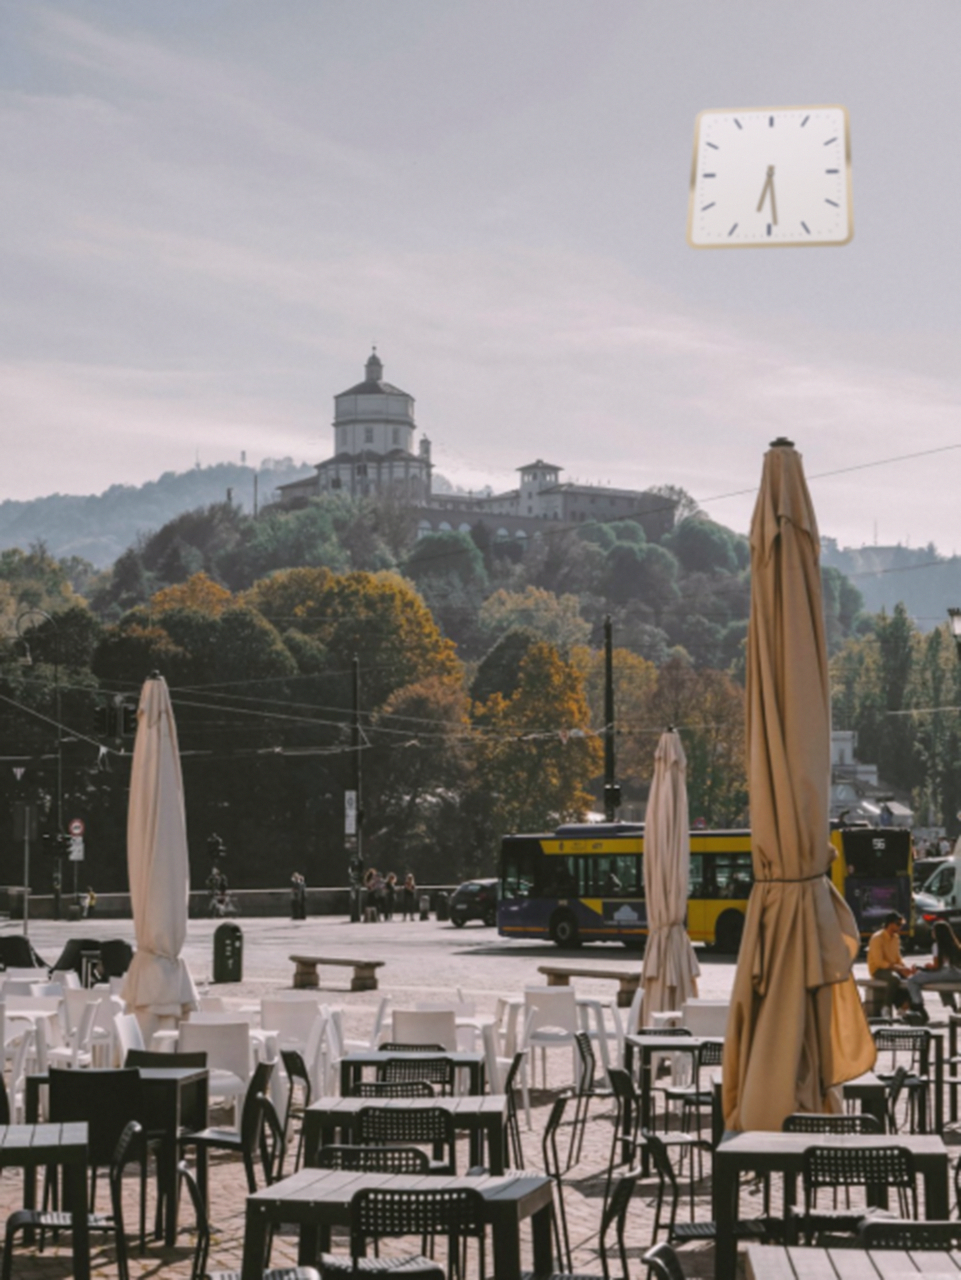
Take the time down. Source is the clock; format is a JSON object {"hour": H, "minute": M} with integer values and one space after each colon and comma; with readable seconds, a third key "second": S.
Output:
{"hour": 6, "minute": 29}
